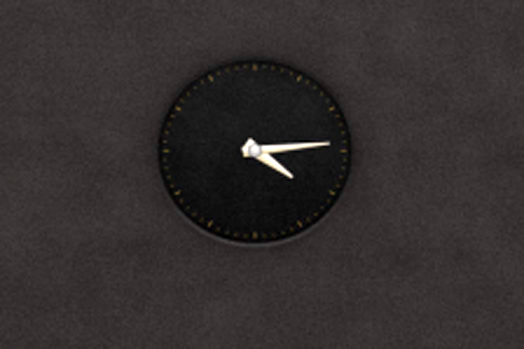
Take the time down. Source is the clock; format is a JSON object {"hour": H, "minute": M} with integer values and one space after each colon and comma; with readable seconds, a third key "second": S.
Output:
{"hour": 4, "minute": 14}
